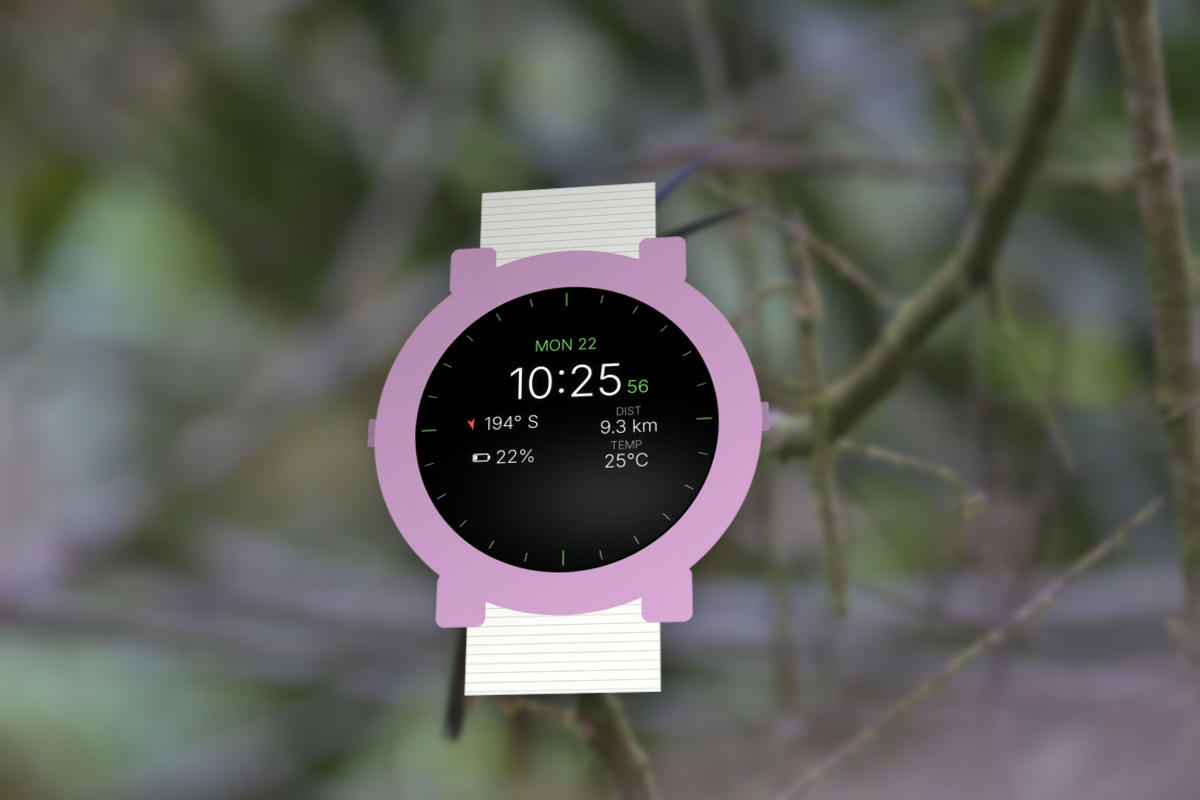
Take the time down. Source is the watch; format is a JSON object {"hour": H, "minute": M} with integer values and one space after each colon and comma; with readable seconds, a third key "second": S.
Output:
{"hour": 10, "minute": 25, "second": 56}
